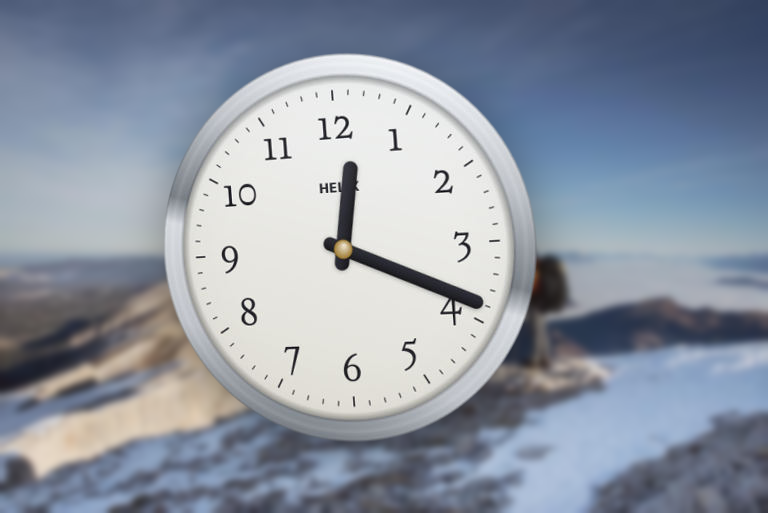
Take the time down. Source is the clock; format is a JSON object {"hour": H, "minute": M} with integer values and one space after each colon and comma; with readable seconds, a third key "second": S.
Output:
{"hour": 12, "minute": 19}
